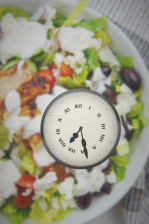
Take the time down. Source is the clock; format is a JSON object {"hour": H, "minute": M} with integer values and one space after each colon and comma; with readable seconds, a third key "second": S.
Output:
{"hour": 7, "minute": 29}
